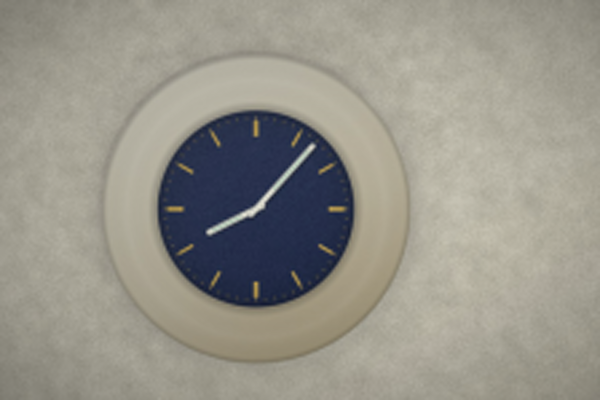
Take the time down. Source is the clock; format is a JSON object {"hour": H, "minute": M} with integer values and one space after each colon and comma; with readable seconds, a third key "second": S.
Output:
{"hour": 8, "minute": 7}
